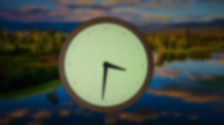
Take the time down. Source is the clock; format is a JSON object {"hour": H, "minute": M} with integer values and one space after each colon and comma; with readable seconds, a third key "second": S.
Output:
{"hour": 3, "minute": 31}
